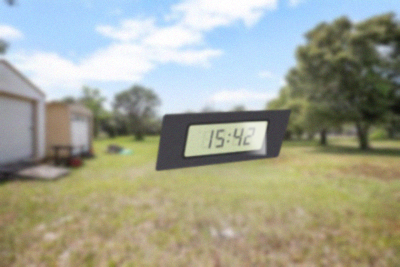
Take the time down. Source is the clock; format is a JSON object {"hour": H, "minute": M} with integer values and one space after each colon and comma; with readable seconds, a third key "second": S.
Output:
{"hour": 15, "minute": 42}
